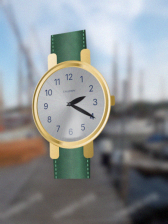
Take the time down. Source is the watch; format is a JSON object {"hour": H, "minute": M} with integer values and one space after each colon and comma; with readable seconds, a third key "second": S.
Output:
{"hour": 2, "minute": 20}
